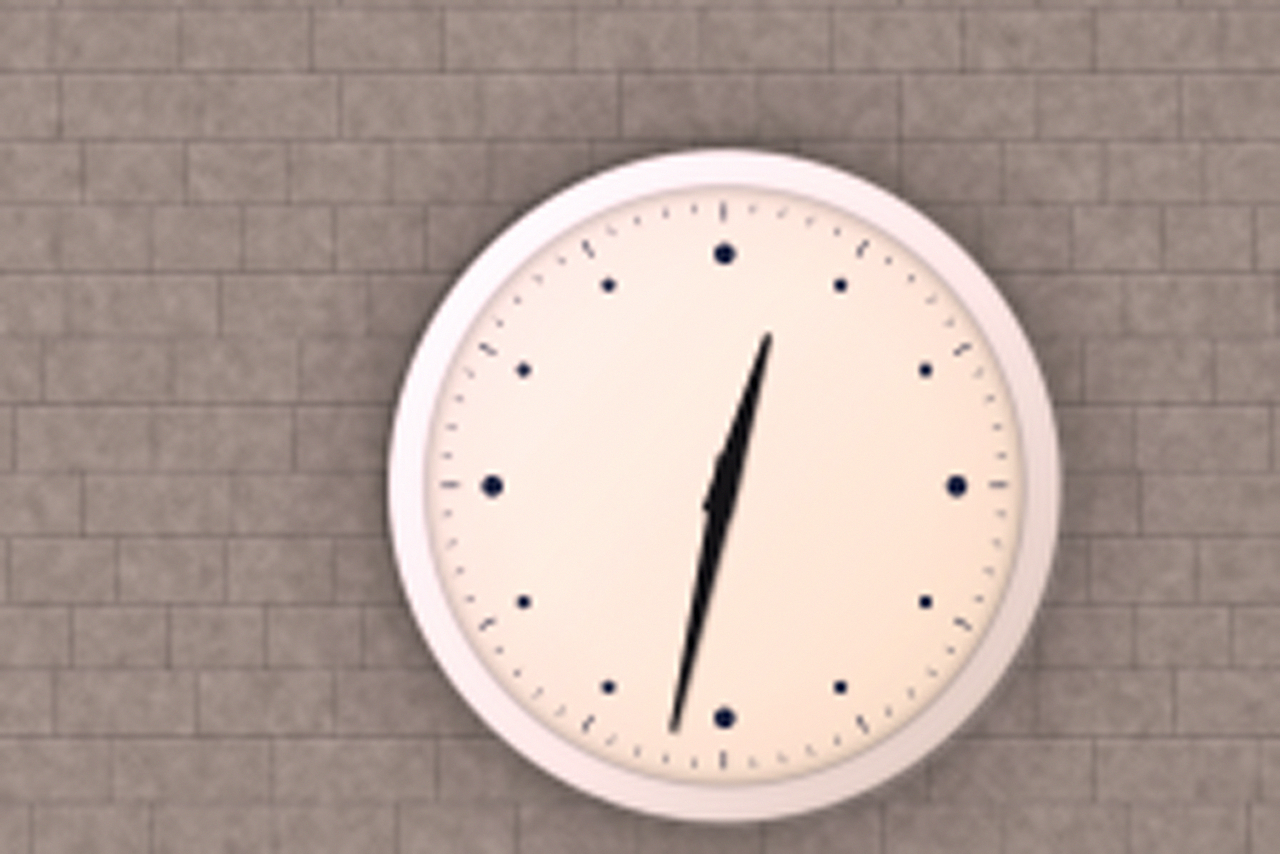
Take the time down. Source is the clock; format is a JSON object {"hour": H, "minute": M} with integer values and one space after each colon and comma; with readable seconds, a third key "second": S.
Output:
{"hour": 12, "minute": 32}
